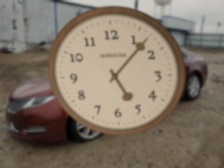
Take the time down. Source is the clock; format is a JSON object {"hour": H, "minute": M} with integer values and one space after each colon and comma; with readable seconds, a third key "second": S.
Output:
{"hour": 5, "minute": 7}
